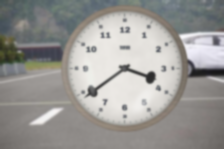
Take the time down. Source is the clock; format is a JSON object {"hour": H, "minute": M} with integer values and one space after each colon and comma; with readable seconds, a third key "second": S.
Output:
{"hour": 3, "minute": 39}
